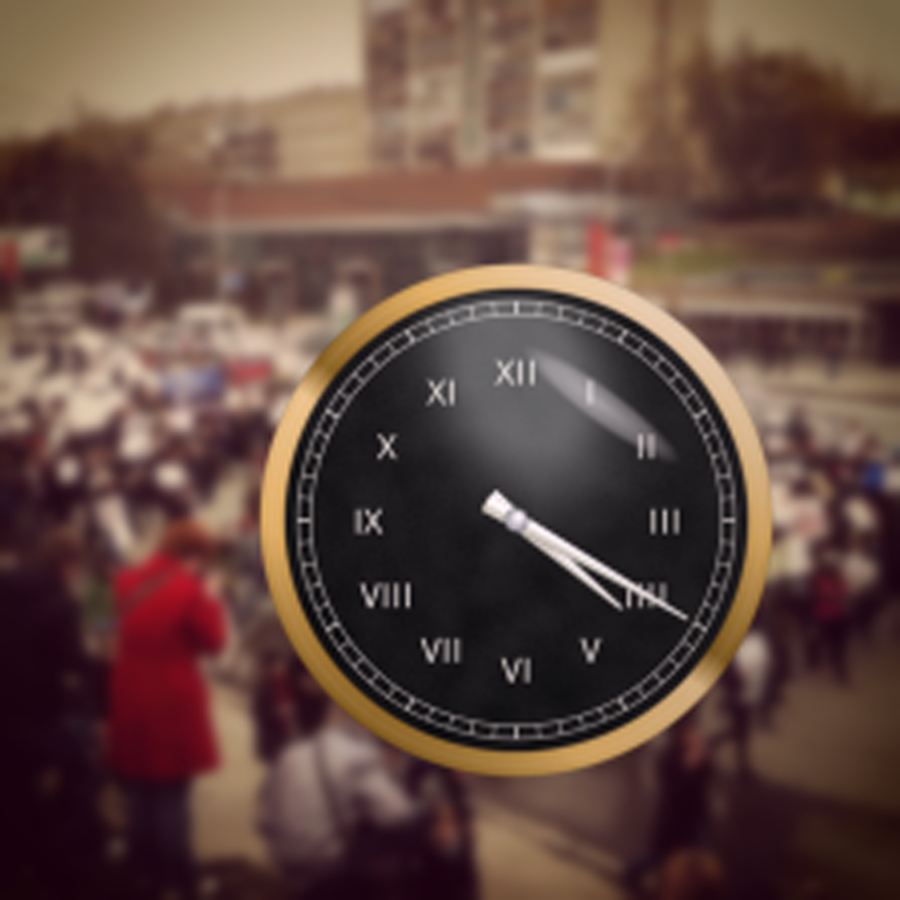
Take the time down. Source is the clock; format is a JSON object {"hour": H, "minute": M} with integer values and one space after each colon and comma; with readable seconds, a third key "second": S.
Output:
{"hour": 4, "minute": 20}
